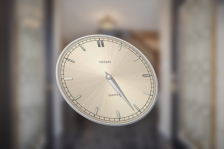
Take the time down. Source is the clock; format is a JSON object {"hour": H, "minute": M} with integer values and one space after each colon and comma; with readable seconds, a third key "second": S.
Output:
{"hour": 5, "minute": 26}
